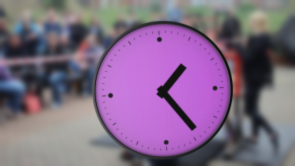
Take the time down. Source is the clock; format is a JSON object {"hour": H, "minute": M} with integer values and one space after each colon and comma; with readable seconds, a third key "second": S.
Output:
{"hour": 1, "minute": 24}
